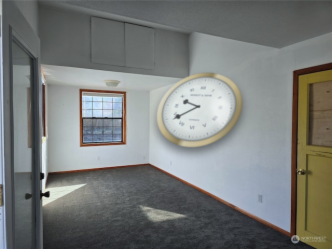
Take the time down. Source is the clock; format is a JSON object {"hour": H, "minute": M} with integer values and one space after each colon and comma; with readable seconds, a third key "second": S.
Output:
{"hour": 9, "minute": 39}
